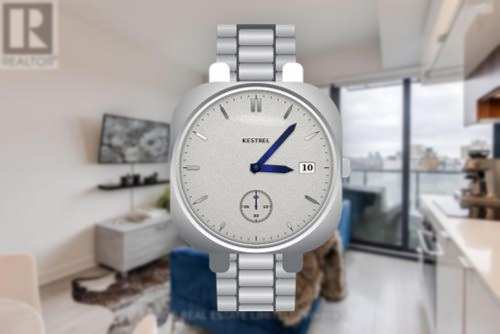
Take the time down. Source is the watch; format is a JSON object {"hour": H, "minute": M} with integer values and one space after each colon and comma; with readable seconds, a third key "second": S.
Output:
{"hour": 3, "minute": 7}
